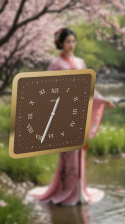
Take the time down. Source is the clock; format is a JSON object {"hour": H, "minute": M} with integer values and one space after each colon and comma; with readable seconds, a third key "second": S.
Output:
{"hour": 12, "minute": 33}
